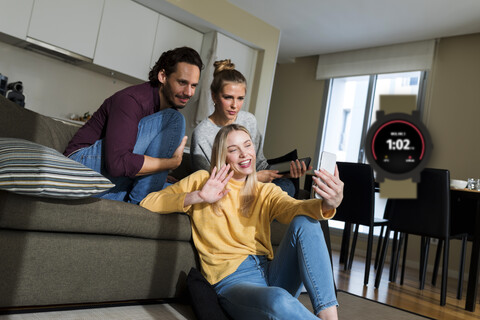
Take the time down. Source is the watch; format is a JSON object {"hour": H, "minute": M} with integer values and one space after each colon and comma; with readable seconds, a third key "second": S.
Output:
{"hour": 1, "minute": 2}
